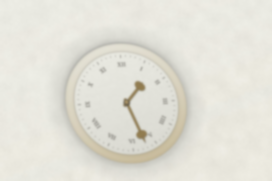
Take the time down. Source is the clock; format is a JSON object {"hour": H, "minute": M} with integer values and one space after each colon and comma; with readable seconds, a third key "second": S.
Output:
{"hour": 1, "minute": 27}
